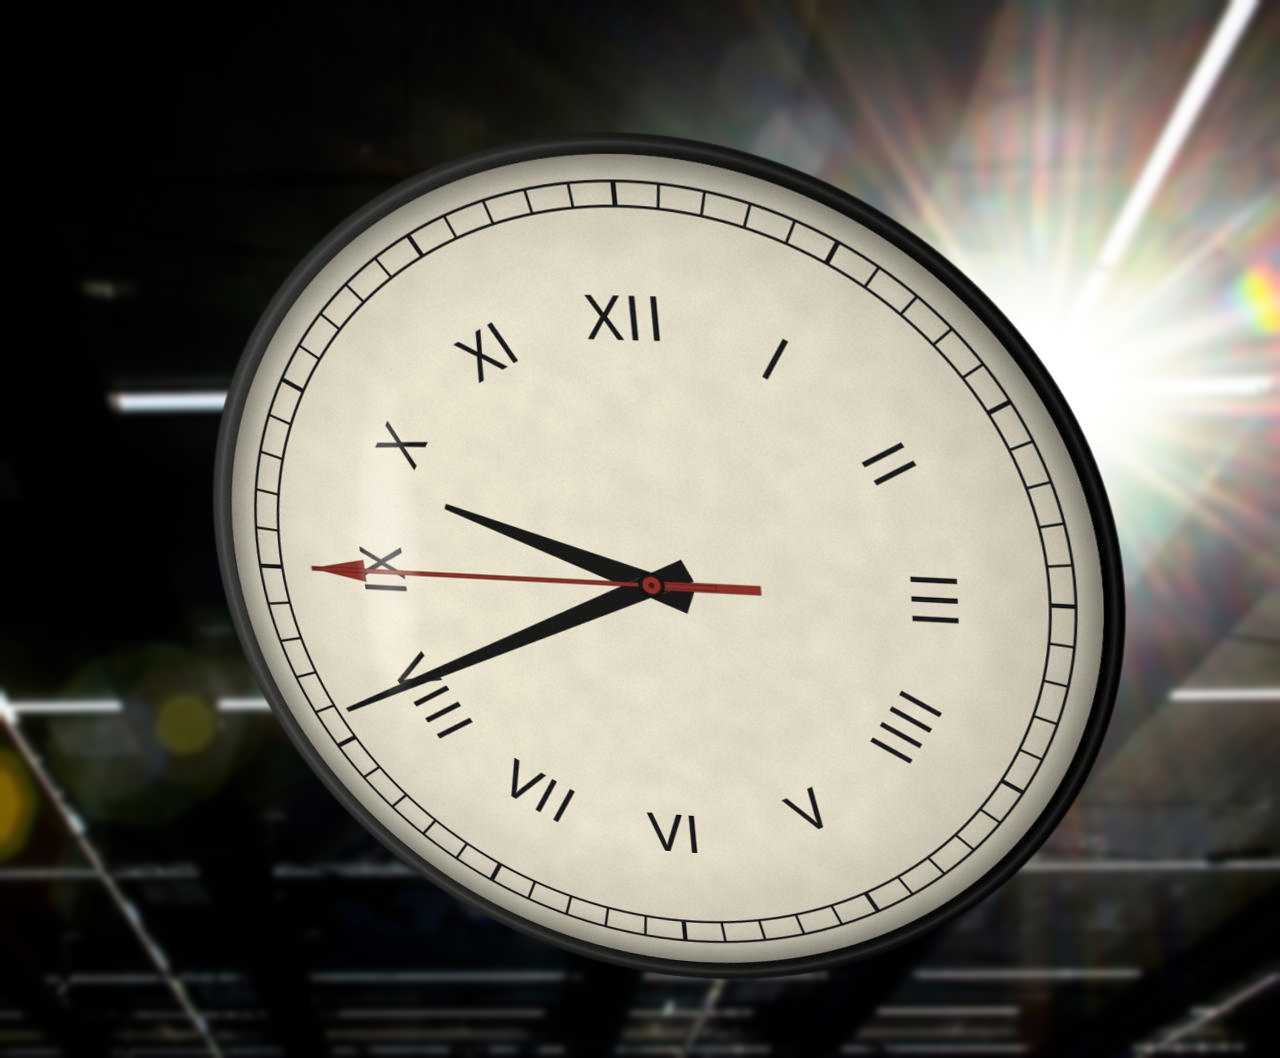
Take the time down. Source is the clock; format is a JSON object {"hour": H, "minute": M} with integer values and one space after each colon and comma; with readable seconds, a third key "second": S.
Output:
{"hour": 9, "minute": 40, "second": 45}
